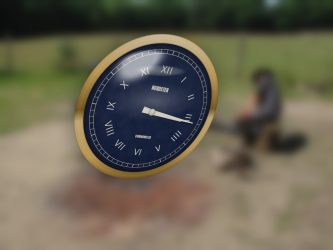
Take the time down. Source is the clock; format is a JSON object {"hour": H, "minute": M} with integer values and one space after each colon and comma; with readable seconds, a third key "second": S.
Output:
{"hour": 3, "minute": 16}
